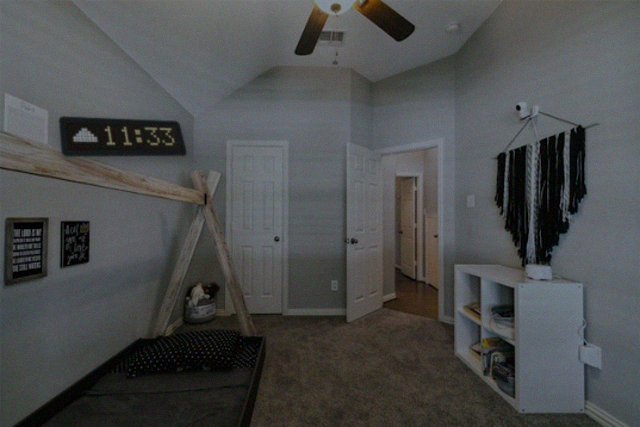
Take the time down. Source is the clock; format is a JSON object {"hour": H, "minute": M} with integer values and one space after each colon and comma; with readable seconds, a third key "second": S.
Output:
{"hour": 11, "minute": 33}
